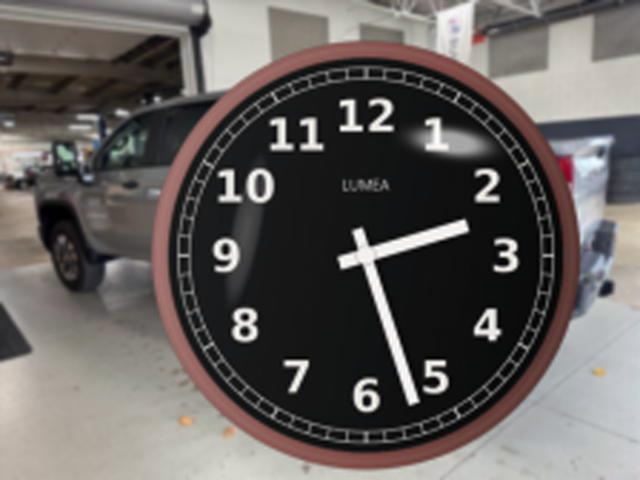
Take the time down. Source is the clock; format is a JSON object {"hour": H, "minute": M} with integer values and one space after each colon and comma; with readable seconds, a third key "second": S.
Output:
{"hour": 2, "minute": 27}
